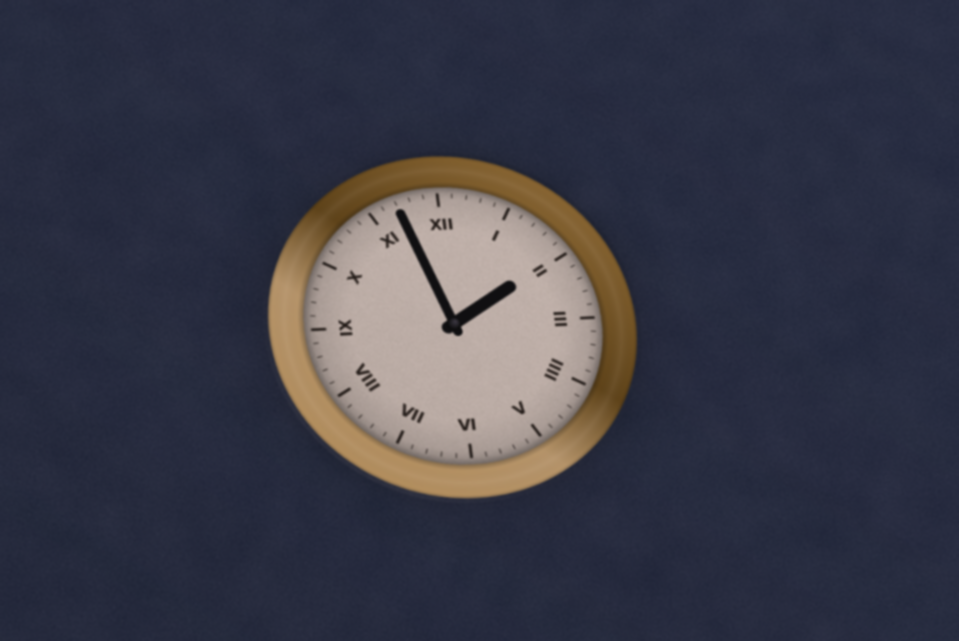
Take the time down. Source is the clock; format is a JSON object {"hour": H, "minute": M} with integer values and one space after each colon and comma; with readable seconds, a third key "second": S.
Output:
{"hour": 1, "minute": 57}
